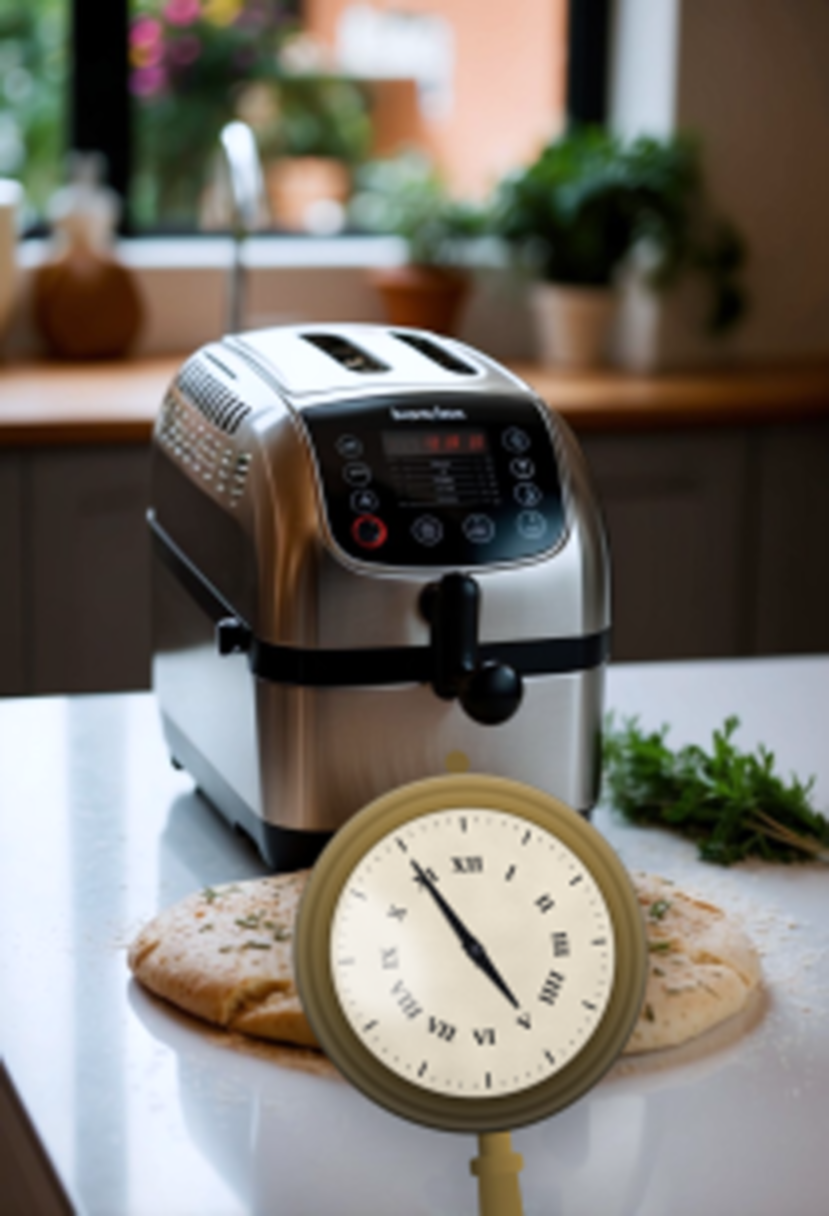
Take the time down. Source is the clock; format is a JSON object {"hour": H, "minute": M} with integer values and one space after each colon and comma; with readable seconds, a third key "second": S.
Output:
{"hour": 4, "minute": 55}
